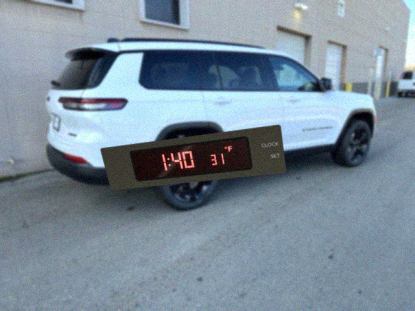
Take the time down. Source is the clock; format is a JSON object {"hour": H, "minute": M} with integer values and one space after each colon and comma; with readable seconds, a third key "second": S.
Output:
{"hour": 1, "minute": 40}
